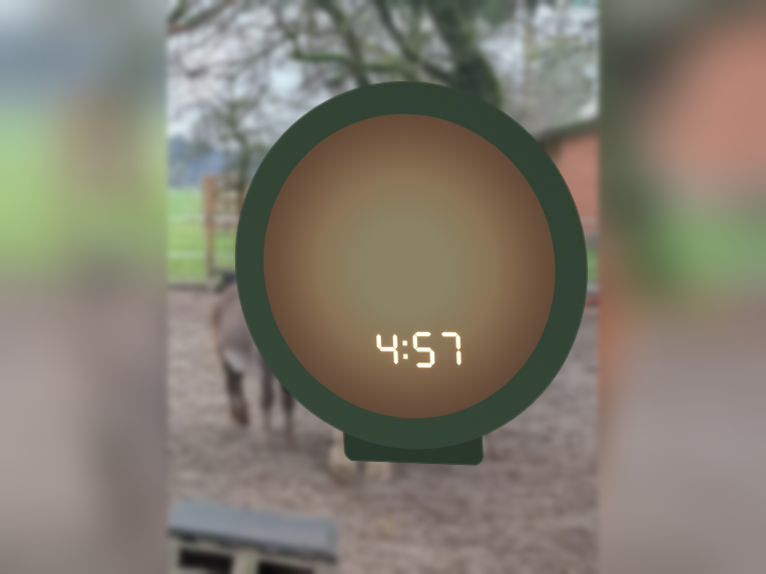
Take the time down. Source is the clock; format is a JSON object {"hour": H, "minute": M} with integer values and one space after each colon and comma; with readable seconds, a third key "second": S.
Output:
{"hour": 4, "minute": 57}
